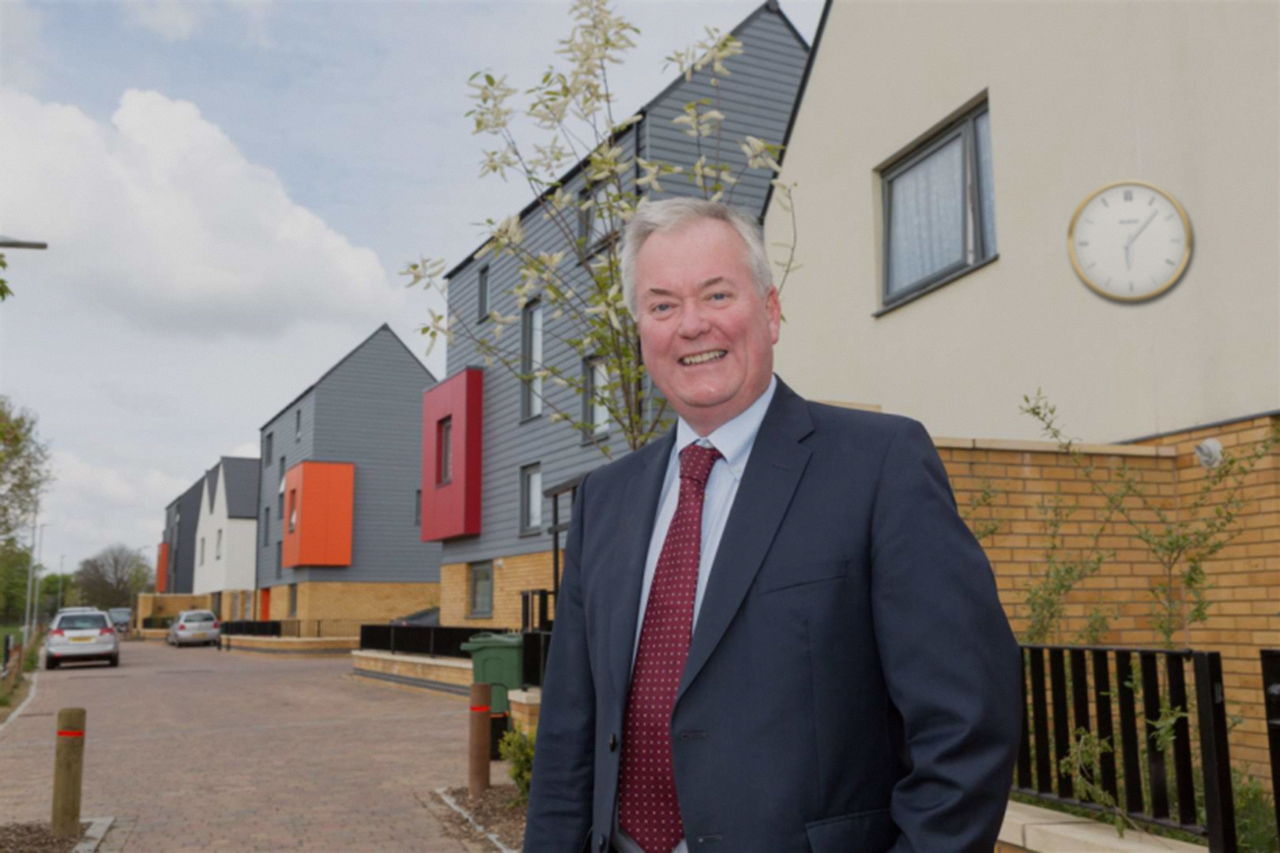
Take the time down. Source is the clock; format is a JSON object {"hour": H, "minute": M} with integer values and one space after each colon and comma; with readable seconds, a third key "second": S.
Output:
{"hour": 6, "minute": 7}
